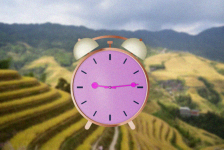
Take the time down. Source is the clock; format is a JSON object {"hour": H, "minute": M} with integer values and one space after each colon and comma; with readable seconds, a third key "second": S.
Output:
{"hour": 9, "minute": 14}
